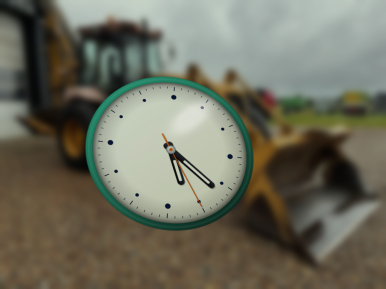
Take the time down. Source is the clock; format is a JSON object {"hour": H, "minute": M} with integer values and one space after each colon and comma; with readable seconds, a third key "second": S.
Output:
{"hour": 5, "minute": 21, "second": 25}
